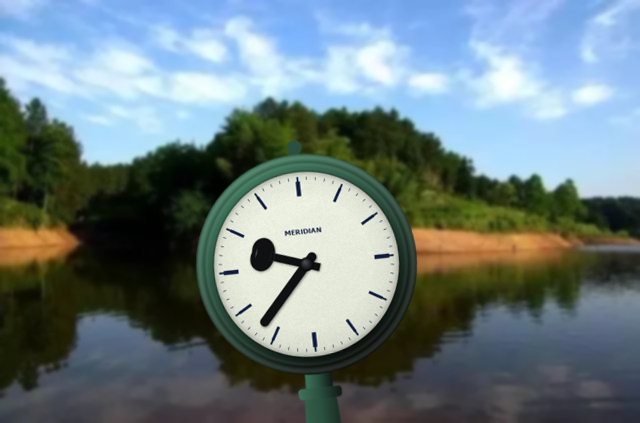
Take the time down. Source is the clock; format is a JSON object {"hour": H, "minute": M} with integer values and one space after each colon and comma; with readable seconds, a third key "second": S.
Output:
{"hour": 9, "minute": 37}
